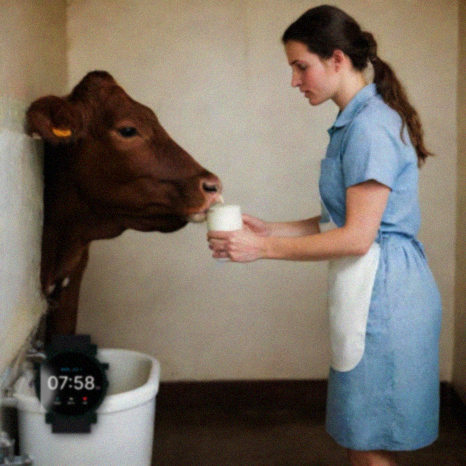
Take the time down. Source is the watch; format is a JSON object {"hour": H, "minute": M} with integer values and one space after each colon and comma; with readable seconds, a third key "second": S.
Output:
{"hour": 7, "minute": 58}
